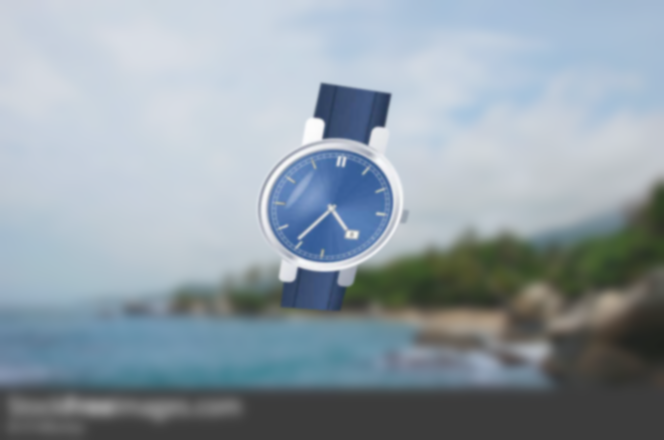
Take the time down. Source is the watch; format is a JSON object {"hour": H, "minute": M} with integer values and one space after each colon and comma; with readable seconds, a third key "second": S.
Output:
{"hour": 4, "minute": 36}
